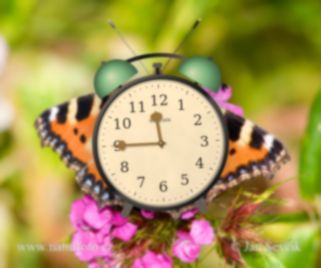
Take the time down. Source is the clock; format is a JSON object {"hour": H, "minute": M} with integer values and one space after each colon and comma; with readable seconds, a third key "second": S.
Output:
{"hour": 11, "minute": 45}
